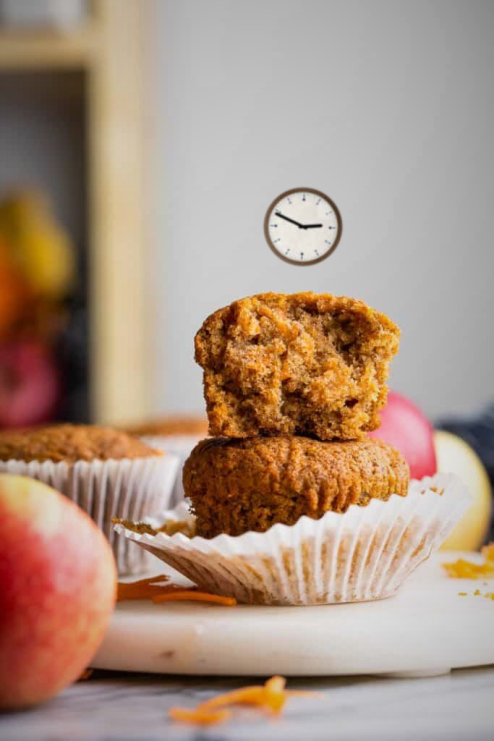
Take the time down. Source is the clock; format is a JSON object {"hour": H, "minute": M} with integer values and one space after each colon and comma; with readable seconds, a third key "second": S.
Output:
{"hour": 2, "minute": 49}
